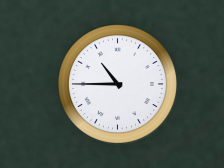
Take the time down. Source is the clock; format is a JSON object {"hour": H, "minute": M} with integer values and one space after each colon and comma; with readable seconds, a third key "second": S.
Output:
{"hour": 10, "minute": 45}
